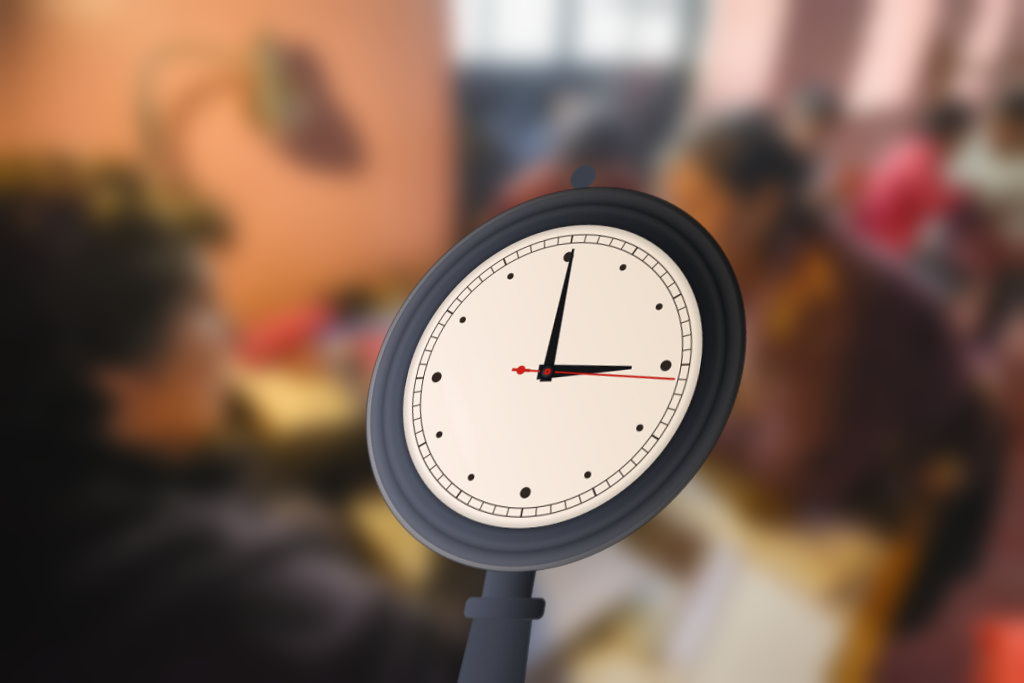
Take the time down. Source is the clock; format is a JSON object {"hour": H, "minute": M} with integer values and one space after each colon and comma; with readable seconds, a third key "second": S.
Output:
{"hour": 3, "minute": 0, "second": 16}
